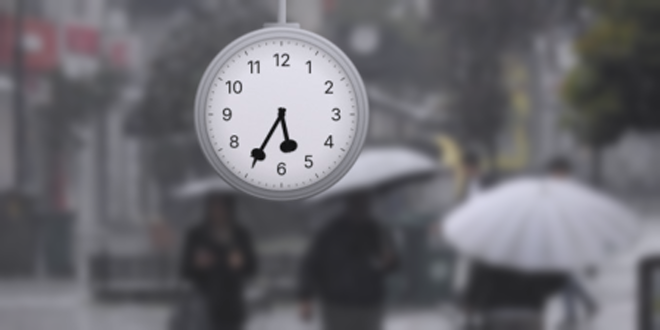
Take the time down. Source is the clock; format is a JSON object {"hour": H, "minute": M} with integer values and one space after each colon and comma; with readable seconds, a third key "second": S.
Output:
{"hour": 5, "minute": 35}
